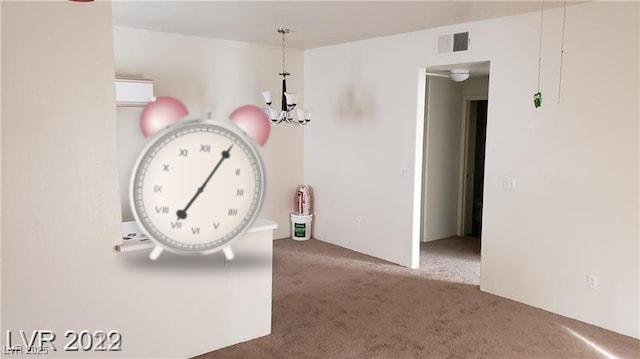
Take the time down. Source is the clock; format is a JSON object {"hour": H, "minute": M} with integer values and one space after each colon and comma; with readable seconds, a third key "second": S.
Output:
{"hour": 7, "minute": 5}
